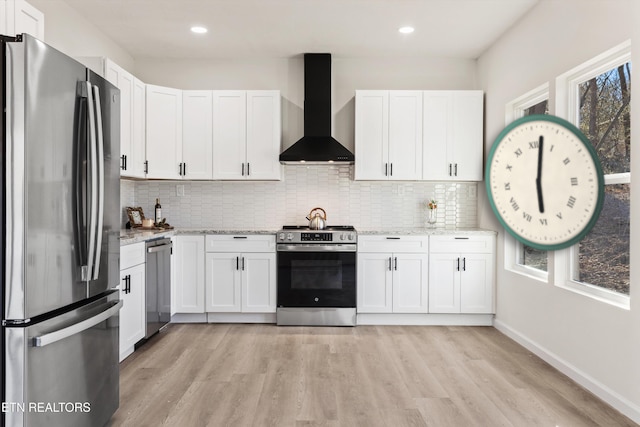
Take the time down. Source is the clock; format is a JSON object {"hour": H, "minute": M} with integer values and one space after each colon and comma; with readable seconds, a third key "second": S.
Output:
{"hour": 6, "minute": 2}
